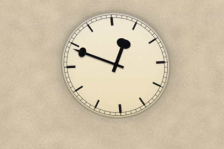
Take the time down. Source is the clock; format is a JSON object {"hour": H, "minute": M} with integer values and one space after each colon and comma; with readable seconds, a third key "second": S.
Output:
{"hour": 12, "minute": 49}
